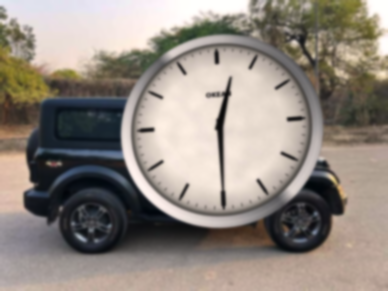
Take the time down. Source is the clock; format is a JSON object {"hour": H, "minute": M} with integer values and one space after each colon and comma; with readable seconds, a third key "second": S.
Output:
{"hour": 12, "minute": 30}
